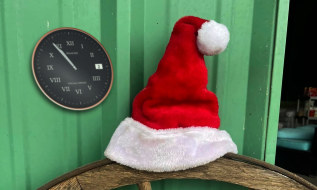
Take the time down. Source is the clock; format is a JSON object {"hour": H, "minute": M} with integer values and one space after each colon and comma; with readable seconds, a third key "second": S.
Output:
{"hour": 10, "minute": 54}
